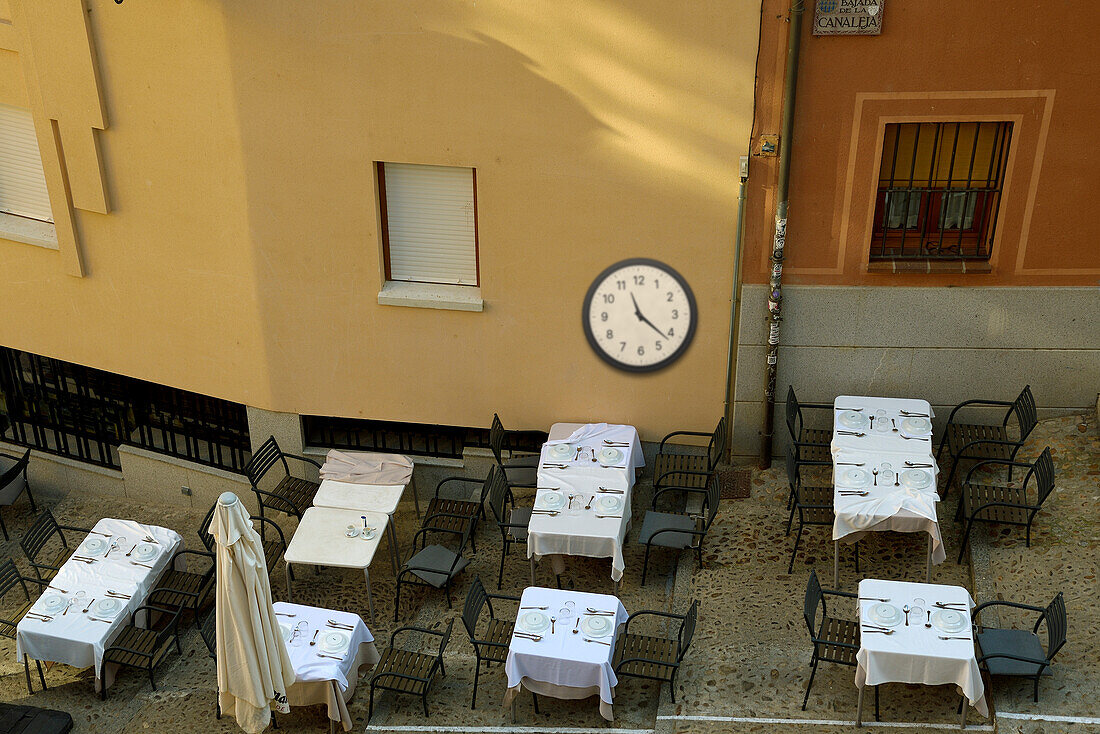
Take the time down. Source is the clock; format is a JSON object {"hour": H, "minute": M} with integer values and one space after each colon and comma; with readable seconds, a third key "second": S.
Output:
{"hour": 11, "minute": 22}
